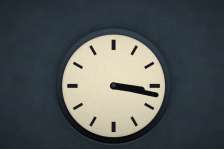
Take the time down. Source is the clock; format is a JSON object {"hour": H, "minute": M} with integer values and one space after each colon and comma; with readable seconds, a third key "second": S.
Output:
{"hour": 3, "minute": 17}
